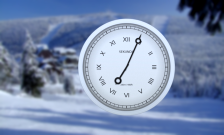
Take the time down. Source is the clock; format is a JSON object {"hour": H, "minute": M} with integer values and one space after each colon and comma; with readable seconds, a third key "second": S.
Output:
{"hour": 7, "minute": 4}
